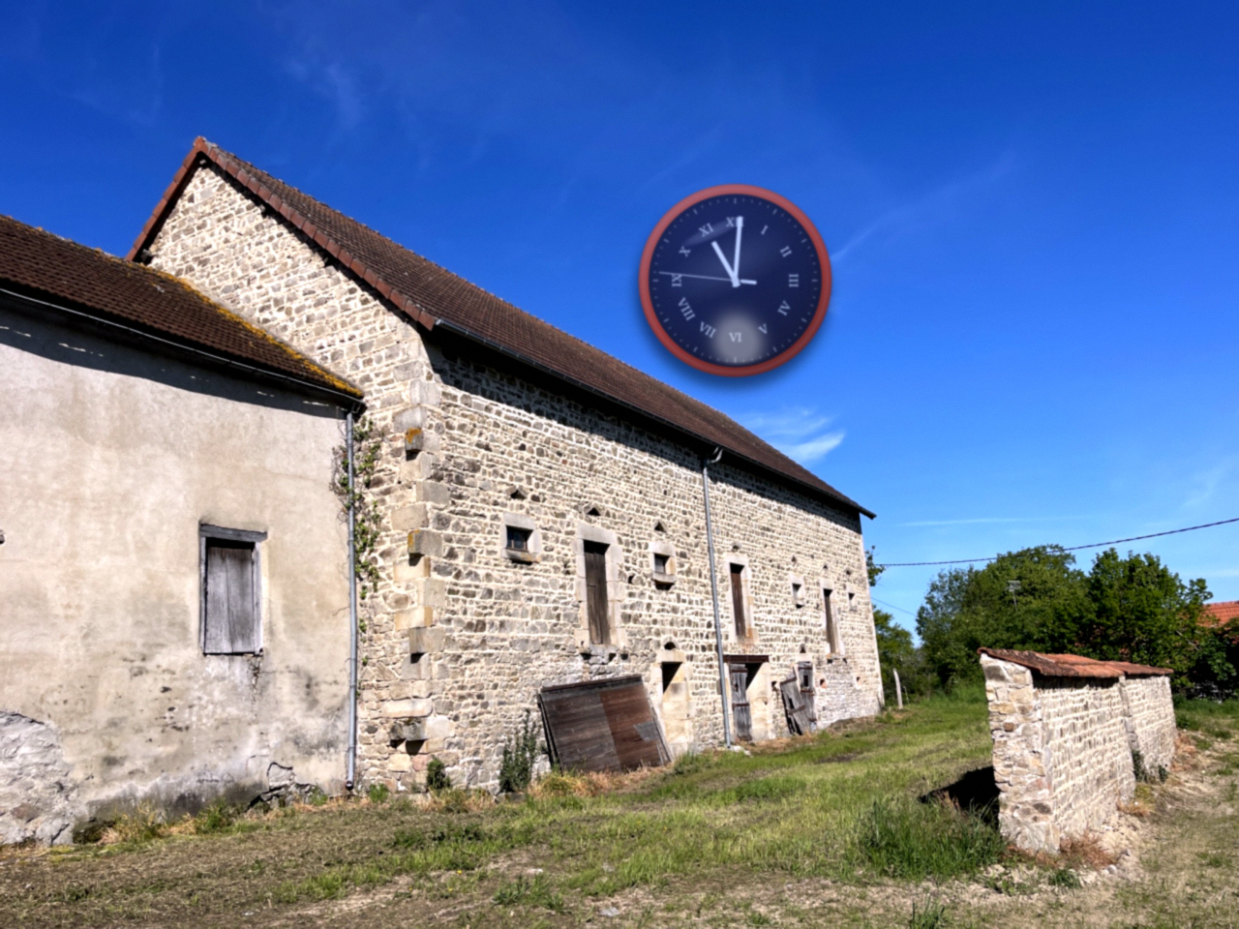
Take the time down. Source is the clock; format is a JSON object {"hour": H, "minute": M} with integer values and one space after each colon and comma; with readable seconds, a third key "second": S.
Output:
{"hour": 11, "minute": 0, "second": 46}
